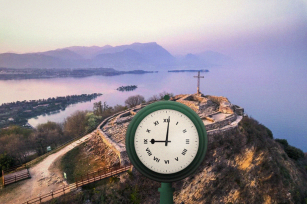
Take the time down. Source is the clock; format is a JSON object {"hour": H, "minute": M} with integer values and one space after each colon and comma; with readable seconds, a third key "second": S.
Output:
{"hour": 9, "minute": 1}
